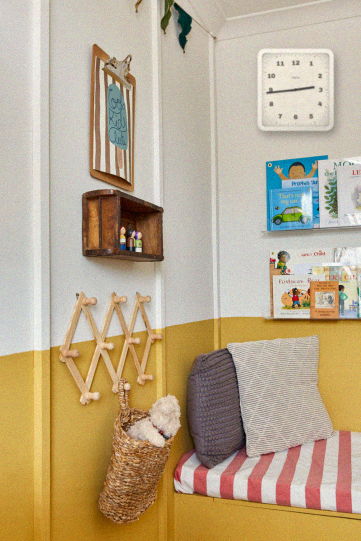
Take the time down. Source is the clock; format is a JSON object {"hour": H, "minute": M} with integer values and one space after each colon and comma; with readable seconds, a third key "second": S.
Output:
{"hour": 2, "minute": 44}
